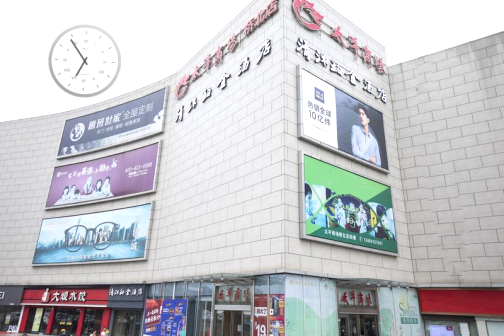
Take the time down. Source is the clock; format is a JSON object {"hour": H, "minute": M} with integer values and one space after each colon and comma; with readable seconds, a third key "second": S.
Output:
{"hour": 6, "minute": 54}
